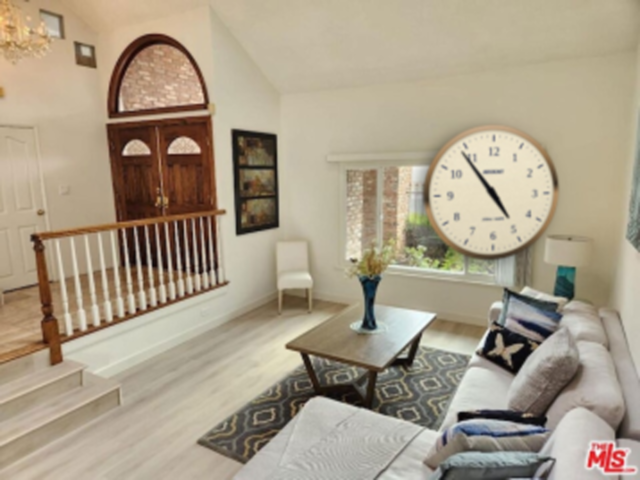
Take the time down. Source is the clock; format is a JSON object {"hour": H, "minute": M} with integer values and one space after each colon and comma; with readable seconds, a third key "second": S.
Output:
{"hour": 4, "minute": 54}
